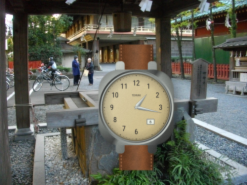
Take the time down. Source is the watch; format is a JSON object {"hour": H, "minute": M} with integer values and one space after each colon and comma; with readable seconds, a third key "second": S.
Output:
{"hour": 1, "minute": 17}
